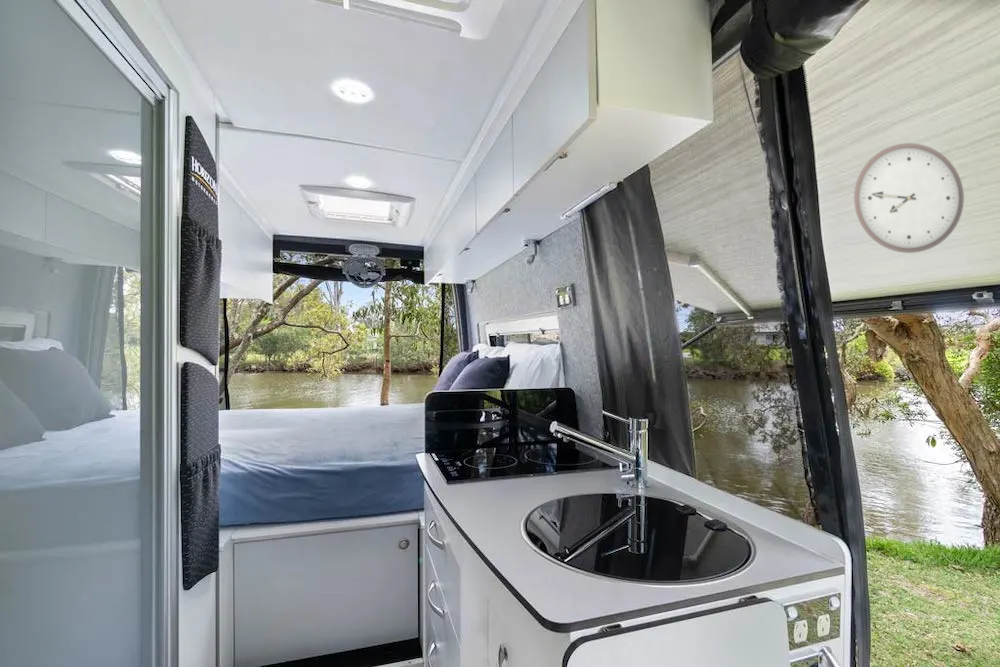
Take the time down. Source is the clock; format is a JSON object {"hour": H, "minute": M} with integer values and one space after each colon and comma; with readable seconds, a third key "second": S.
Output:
{"hour": 7, "minute": 46}
